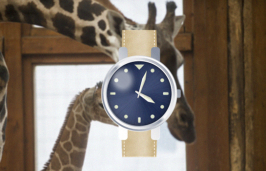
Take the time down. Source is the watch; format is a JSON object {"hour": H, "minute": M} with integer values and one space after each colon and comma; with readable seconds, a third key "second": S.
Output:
{"hour": 4, "minute": 3}
